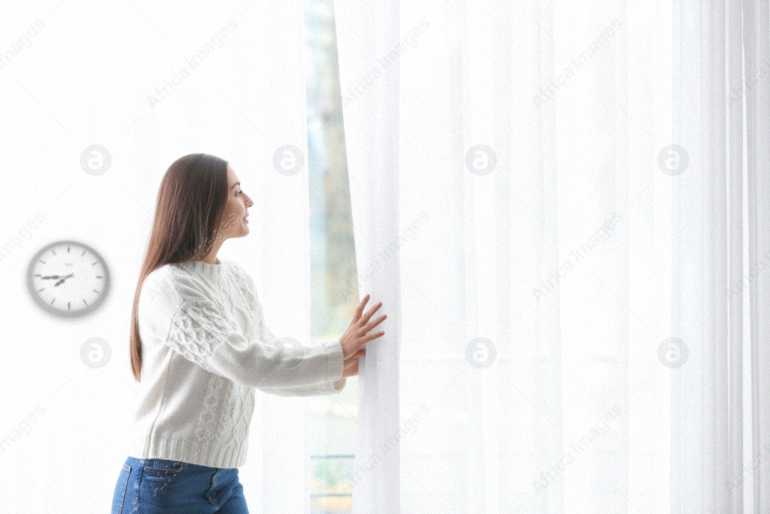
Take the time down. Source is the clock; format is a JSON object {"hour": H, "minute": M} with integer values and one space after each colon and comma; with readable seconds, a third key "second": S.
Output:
{"hour": 7, "minute": 44}
